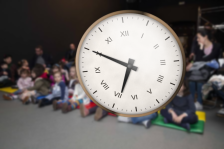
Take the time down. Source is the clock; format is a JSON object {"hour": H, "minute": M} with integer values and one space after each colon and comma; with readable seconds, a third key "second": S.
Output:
{"hour": 6, "minute": 50}
